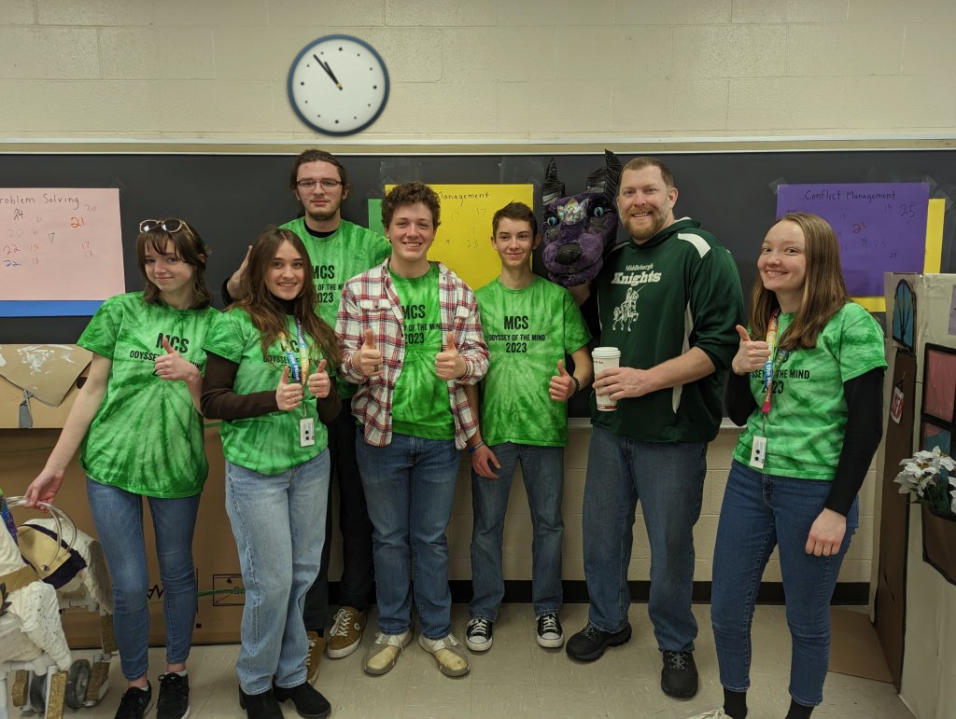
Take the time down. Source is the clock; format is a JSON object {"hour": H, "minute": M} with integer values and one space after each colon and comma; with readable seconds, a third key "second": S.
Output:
{"hour": 10, "minute": 53}
